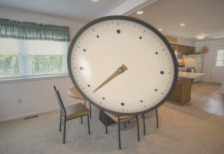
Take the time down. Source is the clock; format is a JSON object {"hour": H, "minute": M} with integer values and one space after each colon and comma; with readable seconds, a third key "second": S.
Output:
{"hour": 7, "minute": 38}
